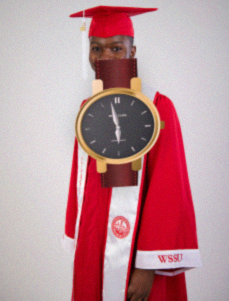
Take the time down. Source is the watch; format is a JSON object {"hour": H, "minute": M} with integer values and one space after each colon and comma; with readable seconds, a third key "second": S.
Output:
{"hour": 5, "minute": 58}
